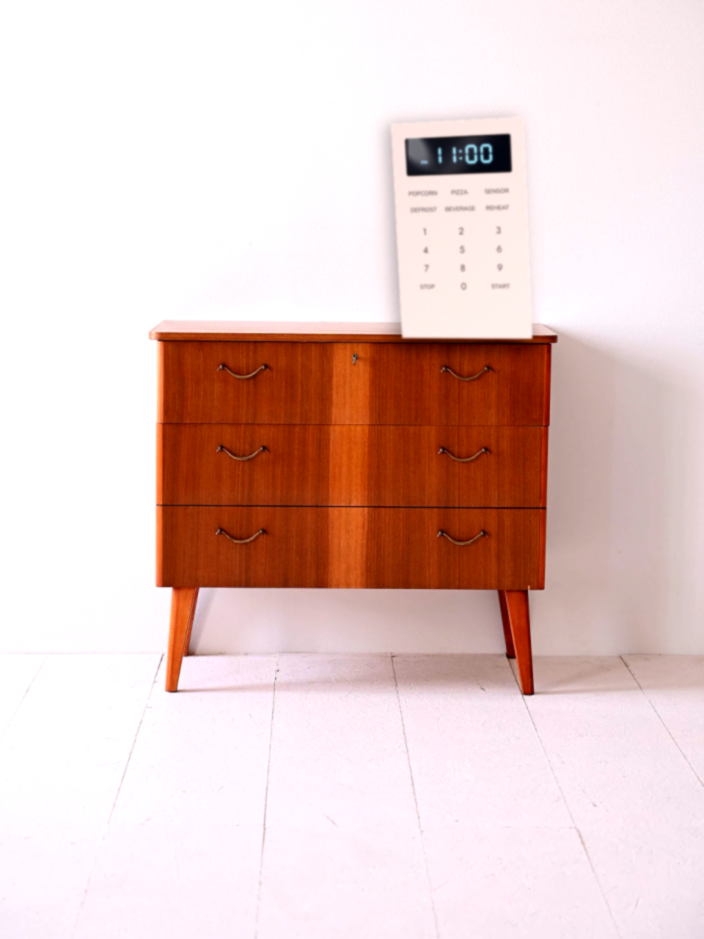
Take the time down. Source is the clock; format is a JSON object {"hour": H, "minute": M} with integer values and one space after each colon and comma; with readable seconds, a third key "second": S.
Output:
{"hour": 11, "minute": 0}
